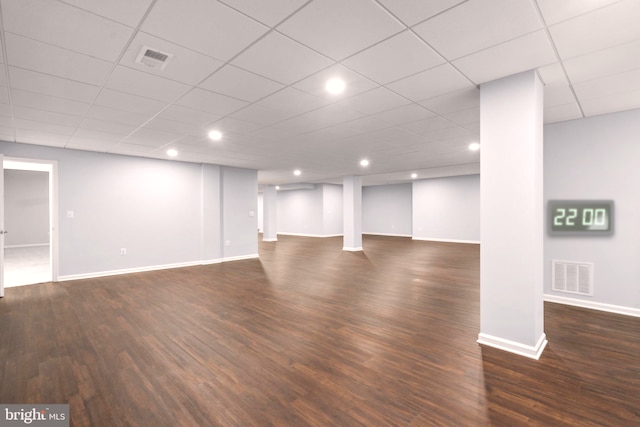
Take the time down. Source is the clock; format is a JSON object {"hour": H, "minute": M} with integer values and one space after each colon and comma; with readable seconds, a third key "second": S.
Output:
{"hour": 22, "minute": 0}
